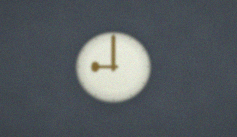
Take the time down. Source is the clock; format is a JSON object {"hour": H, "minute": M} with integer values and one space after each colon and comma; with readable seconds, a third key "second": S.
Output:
{"hour": 9, "minute": 0}
